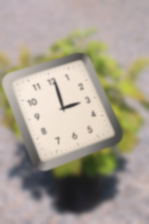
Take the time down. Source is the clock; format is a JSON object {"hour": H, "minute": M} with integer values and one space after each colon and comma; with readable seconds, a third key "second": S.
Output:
{"hour": 3, "minute": 1}
